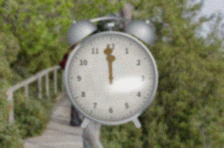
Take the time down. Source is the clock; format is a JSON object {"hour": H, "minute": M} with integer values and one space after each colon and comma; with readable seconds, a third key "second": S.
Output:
{"hour": 11, "minute": 59}
